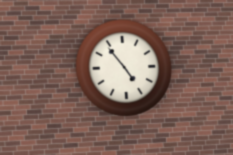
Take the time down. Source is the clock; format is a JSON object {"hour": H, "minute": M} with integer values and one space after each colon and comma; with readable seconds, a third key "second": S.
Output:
{"hour": 4, "minute": 54}
